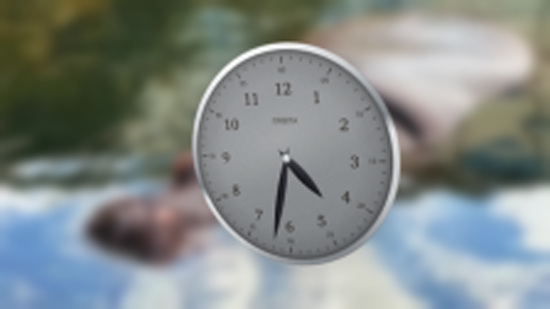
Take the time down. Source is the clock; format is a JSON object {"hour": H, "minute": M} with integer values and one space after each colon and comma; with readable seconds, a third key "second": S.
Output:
{"hour": 4, "minute": 32}
